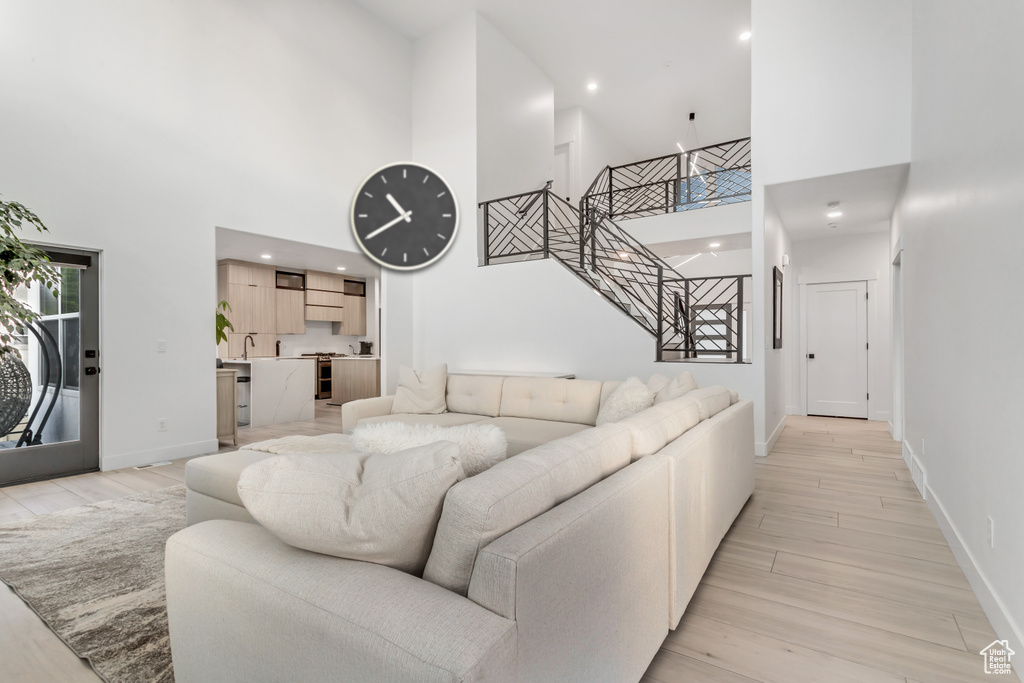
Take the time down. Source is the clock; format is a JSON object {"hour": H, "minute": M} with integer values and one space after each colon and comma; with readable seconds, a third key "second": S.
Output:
{"hour": 10, "minute": 40}
